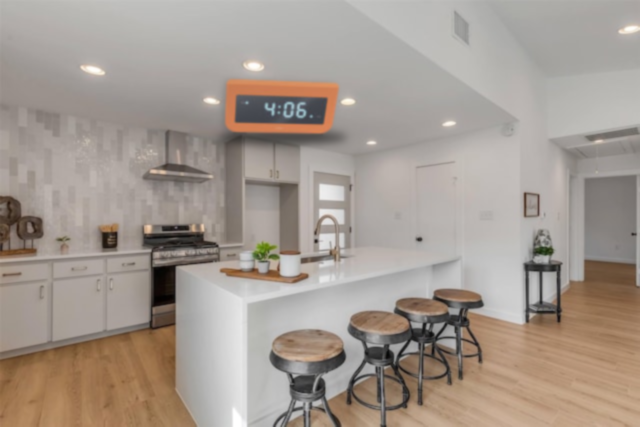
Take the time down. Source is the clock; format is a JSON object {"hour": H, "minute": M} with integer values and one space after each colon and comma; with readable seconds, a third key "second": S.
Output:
{"hour": 4, "minute": 6}
